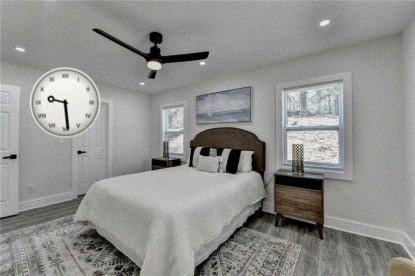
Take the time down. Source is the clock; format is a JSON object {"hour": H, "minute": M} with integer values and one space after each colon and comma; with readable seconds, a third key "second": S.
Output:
{"hour": 9, "minute": 29}
